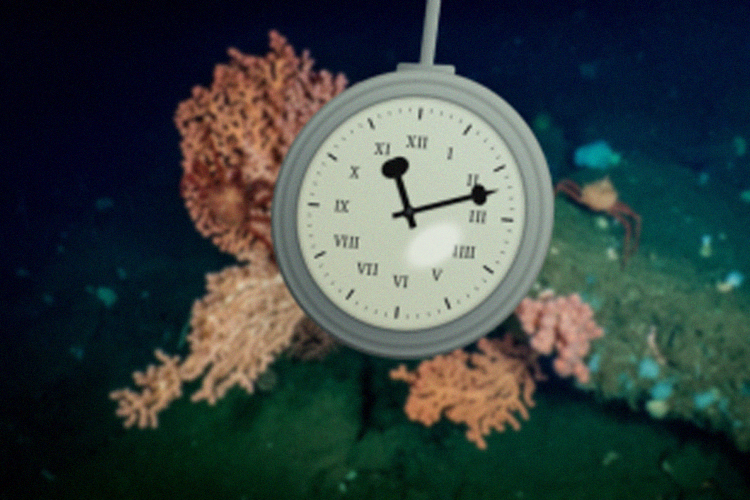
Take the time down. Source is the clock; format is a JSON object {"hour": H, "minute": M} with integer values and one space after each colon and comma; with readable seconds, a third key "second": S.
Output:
{"hour": 11, "minute": 12}
